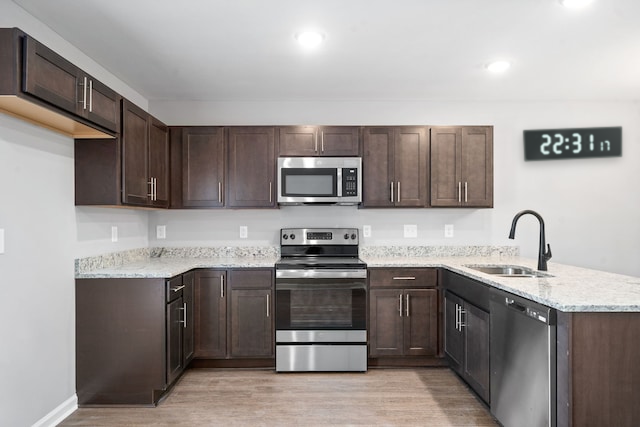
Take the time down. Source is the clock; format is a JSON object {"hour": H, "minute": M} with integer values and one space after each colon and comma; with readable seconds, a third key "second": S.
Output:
{"hour": 22, "minute": 31, "second": 17}
